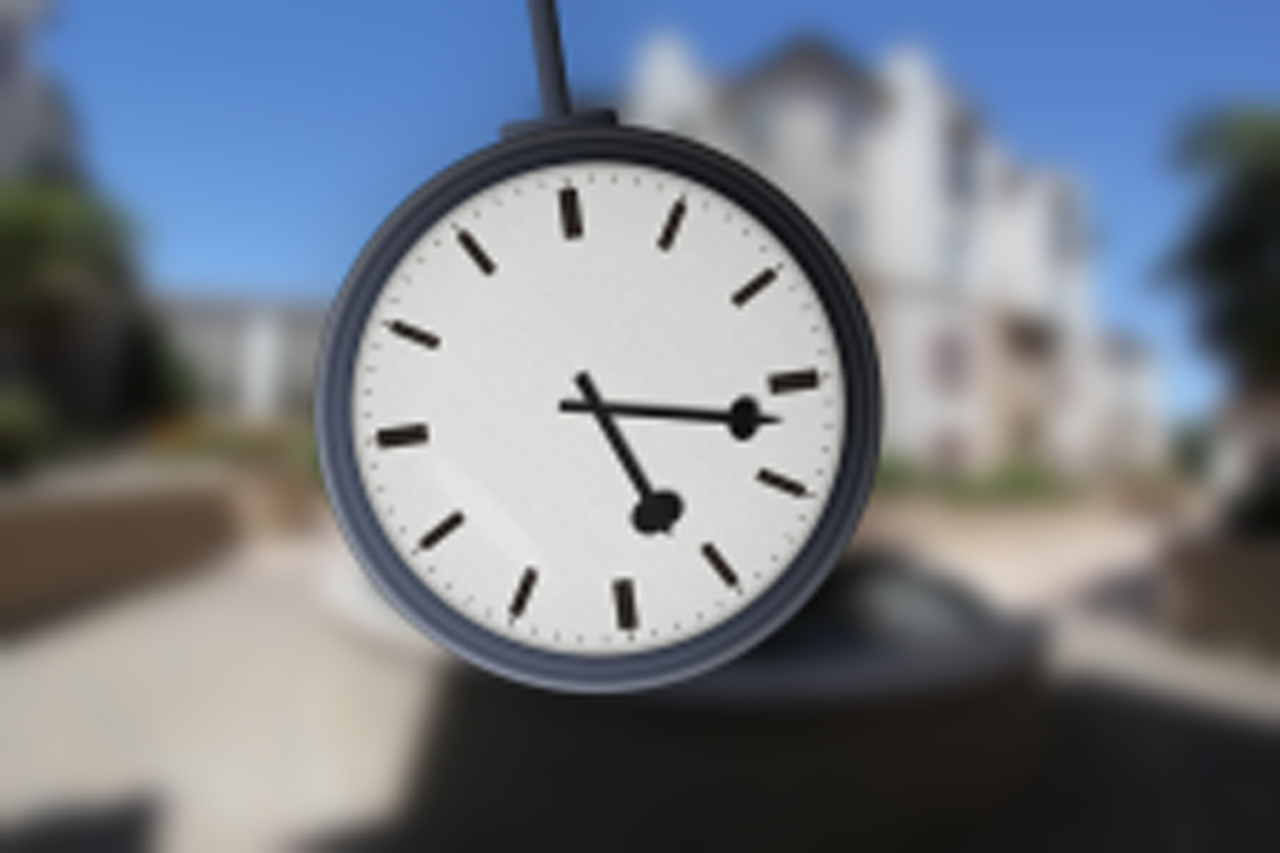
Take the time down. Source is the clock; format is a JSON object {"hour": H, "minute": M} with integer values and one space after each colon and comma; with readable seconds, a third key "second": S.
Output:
{"hour": 5, "minute": 17}
